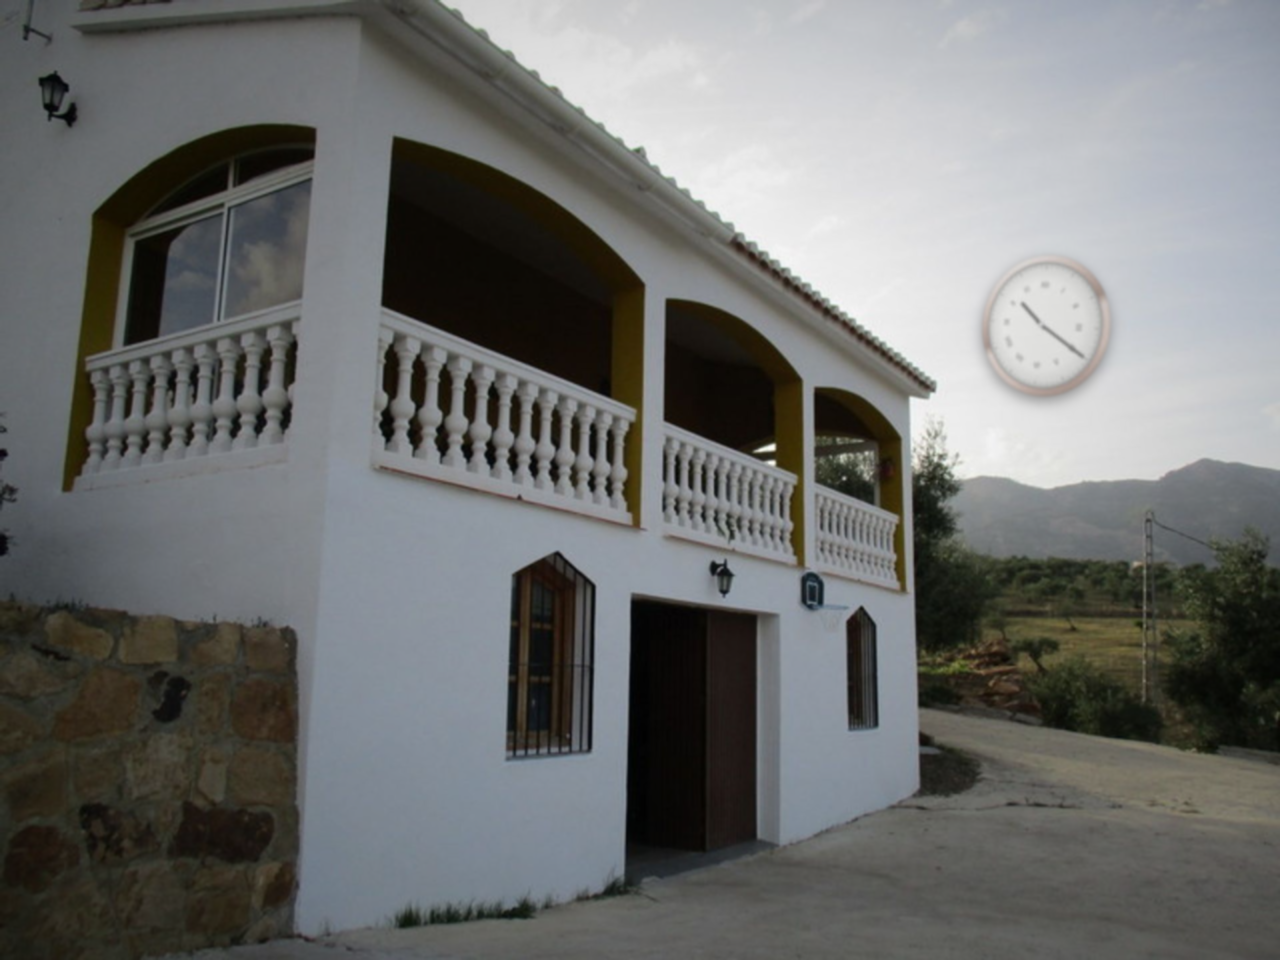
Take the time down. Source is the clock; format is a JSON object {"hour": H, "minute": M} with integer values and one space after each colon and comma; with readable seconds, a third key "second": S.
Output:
{"hour": 10, "minute": 20}
